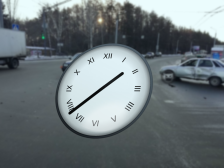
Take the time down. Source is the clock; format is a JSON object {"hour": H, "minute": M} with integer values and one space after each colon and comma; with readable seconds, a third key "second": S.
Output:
{"hour": 1, "minute": 38}
